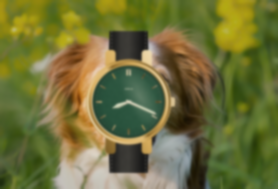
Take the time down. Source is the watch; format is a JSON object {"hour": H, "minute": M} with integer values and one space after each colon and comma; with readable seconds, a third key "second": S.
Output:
{"hour": 8, "minute": 19}
